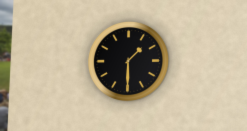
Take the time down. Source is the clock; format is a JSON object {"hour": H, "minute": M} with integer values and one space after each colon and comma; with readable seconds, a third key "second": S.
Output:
{"hour": 1, "minute": 30}
